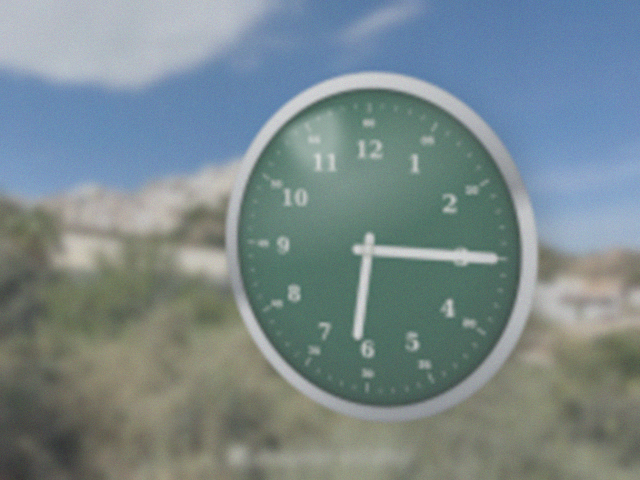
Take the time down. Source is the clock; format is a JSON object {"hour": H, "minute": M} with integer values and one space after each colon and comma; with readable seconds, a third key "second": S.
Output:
{"hour": 6, "minute": 15}
